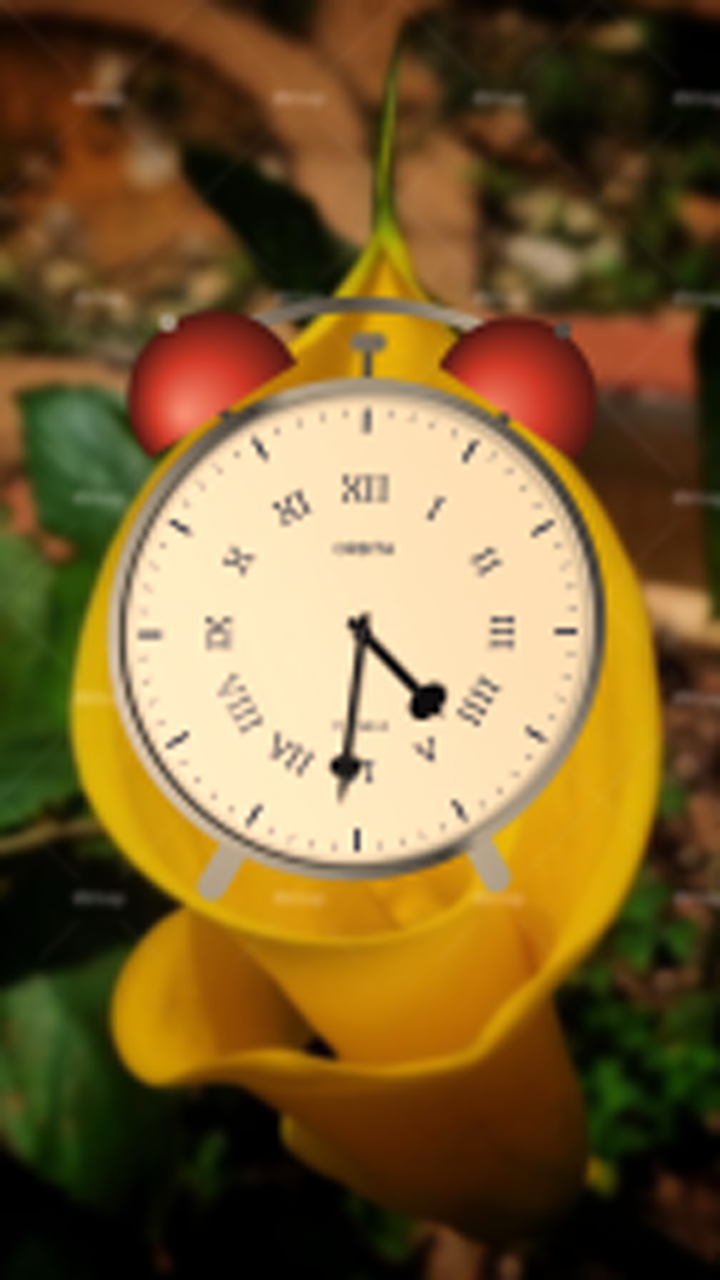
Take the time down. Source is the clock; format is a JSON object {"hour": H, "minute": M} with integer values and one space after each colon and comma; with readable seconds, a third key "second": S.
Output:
{"hour": 4, "minute": 31}
